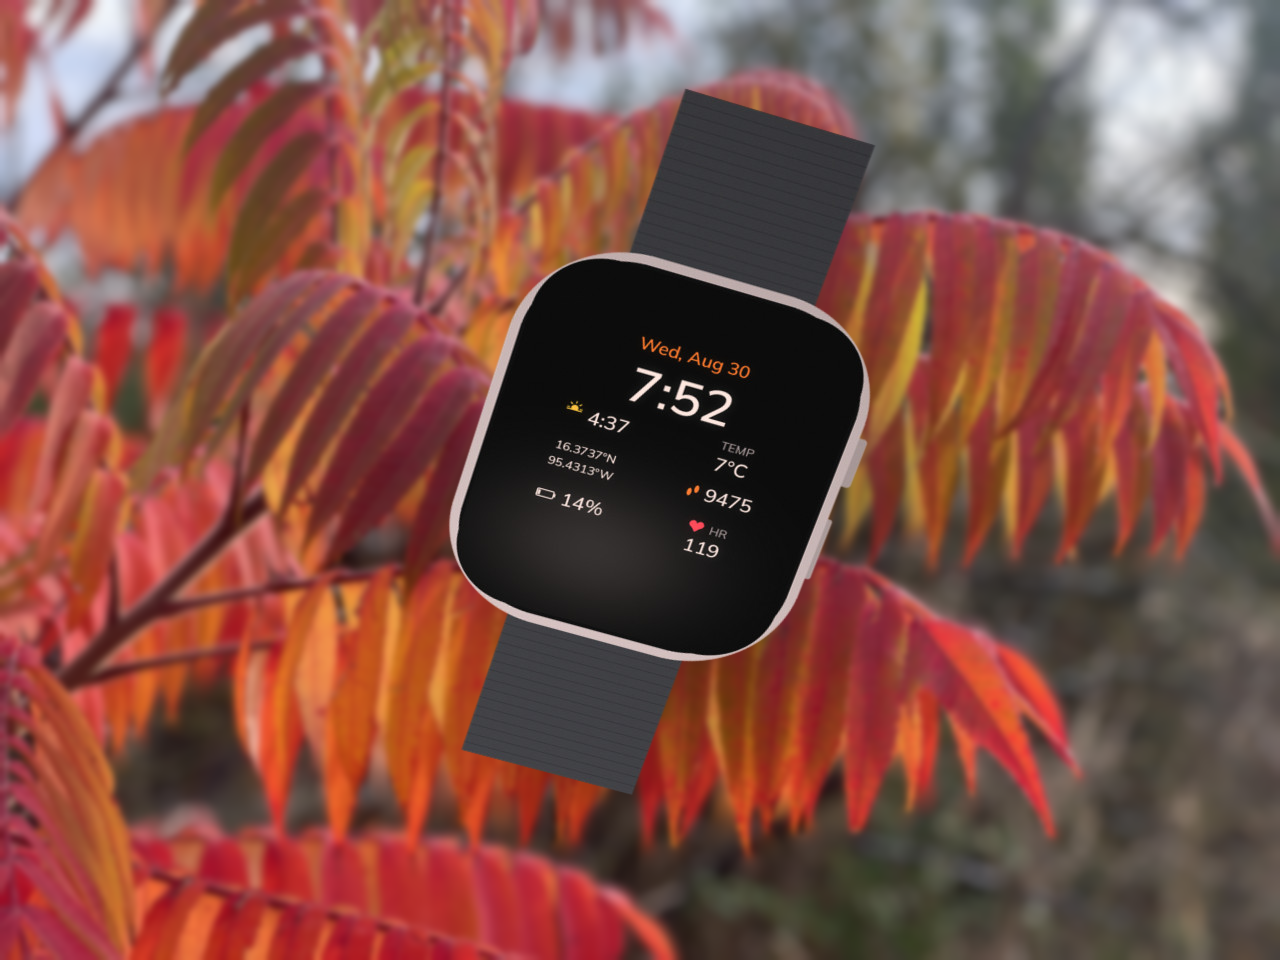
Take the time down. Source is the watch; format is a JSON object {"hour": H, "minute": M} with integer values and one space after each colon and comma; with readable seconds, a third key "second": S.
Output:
{"hour": 7, "minute": 52}
